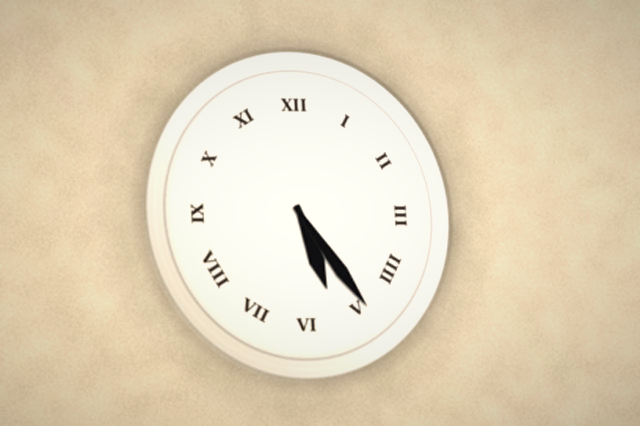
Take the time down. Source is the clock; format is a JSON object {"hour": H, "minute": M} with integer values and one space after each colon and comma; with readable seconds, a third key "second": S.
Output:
{"hour": 5, "minute": 24}
